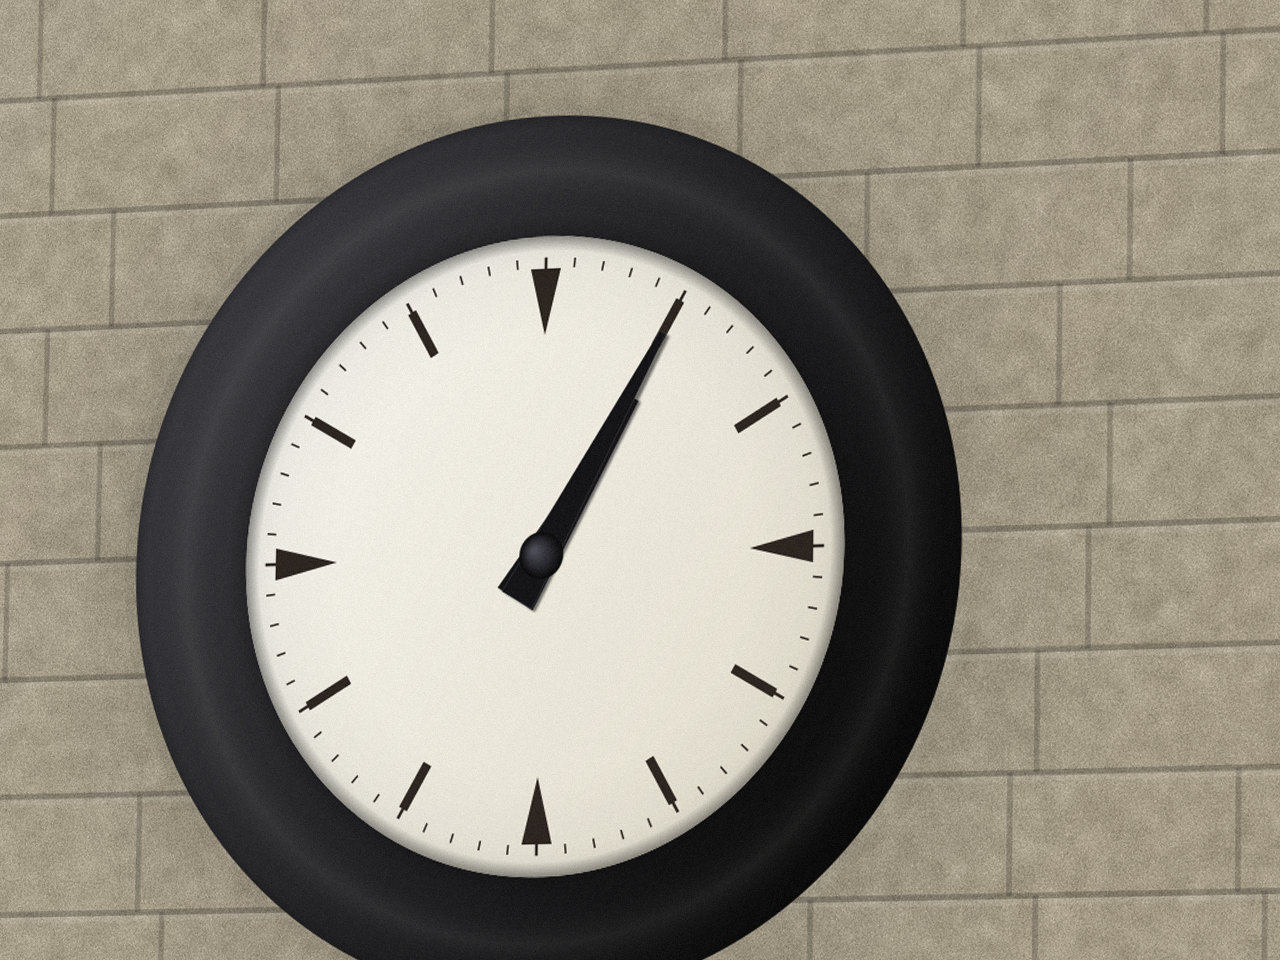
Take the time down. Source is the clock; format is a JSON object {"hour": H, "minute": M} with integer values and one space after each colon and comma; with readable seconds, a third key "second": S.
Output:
{"hour": 1, "minute": 5}
